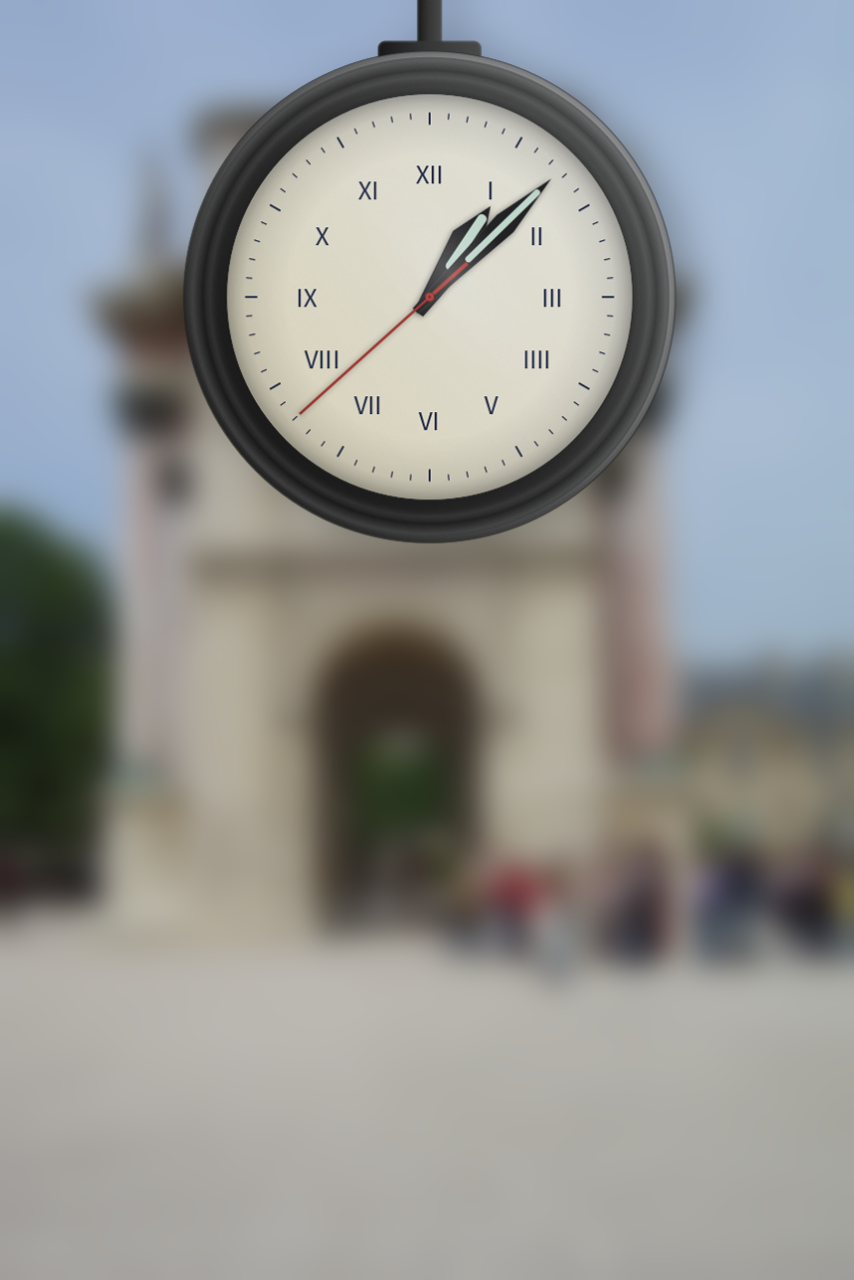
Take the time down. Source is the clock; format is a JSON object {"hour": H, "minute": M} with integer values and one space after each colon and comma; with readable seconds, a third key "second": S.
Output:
{"hour": 1, "minute": 7, "second": 38}
